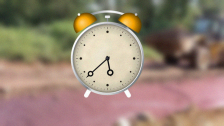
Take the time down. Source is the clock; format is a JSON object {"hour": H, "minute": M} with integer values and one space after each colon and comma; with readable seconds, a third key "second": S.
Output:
{"hour": 5, "minute": 38}
